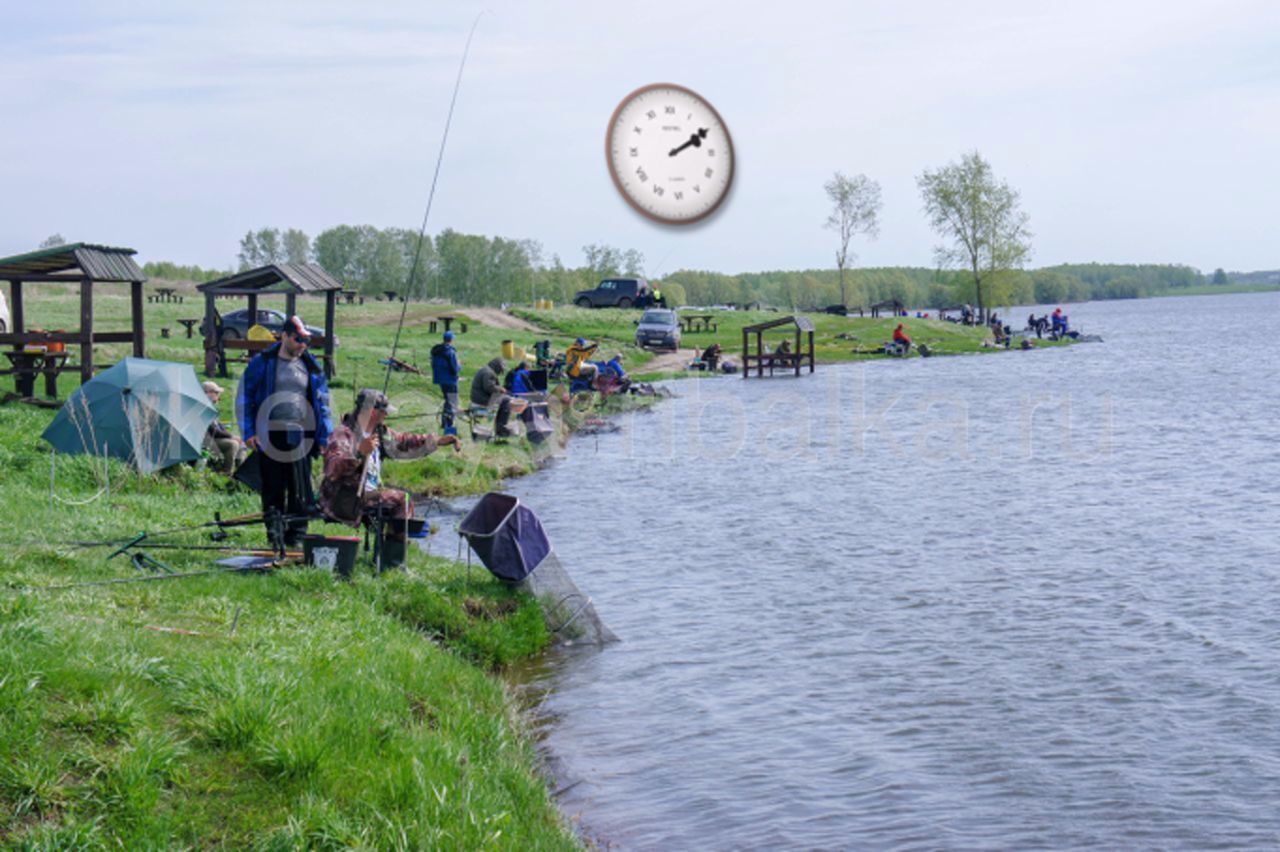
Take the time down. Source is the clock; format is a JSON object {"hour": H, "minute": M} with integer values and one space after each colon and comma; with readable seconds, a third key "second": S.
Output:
{"hour": 2, "minute": 10}
